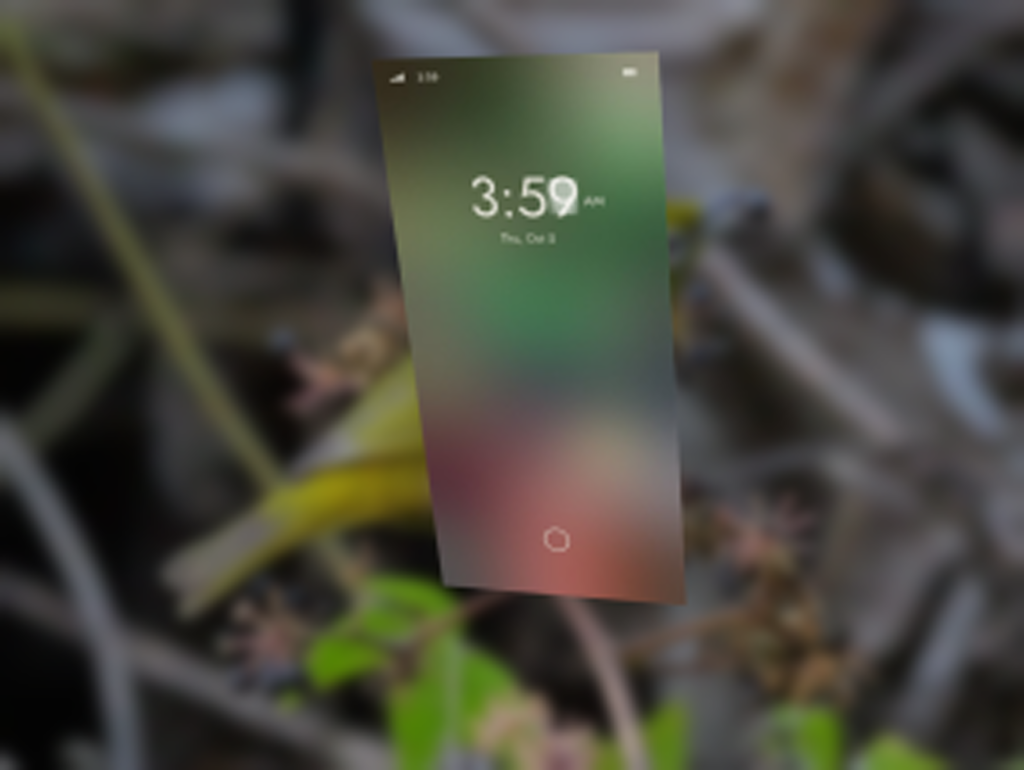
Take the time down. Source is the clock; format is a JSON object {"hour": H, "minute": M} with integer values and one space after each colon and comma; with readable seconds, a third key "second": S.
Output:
{"hour": 3, "minute": 59}
